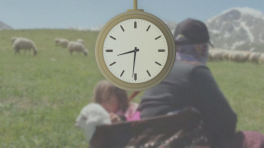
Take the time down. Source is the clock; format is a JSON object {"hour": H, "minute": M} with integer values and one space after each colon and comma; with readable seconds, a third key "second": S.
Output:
{"hour": 8, "minute": 31}
